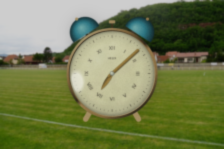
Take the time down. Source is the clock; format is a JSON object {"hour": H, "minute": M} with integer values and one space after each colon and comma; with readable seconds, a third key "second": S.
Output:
{"hour": 7, "minute": 8}
